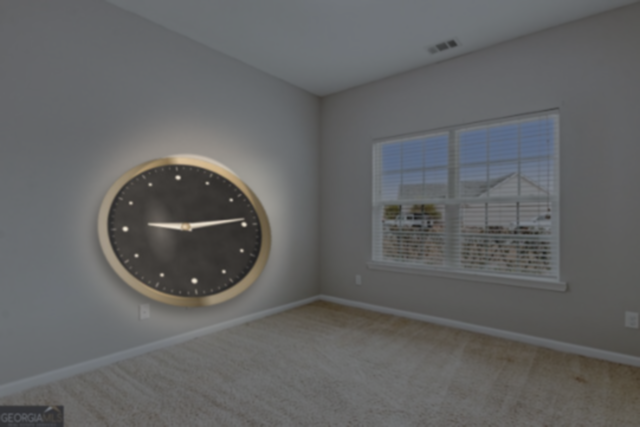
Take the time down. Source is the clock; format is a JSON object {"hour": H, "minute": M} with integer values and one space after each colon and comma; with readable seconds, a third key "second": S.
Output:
{"hour": 9, "minute": 14}
